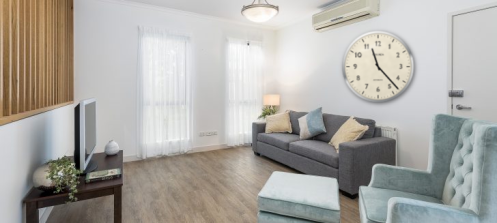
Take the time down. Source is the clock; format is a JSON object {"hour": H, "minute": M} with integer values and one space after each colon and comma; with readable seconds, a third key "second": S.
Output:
{"hour": 11, "minute": 23}
